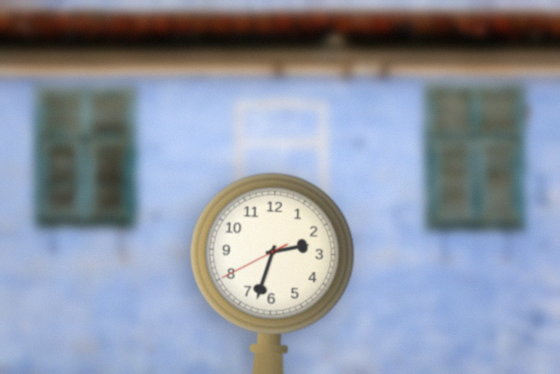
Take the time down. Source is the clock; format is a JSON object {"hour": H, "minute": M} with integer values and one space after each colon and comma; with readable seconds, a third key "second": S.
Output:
{"hour": 2, "minute": 32, "second": 40}
